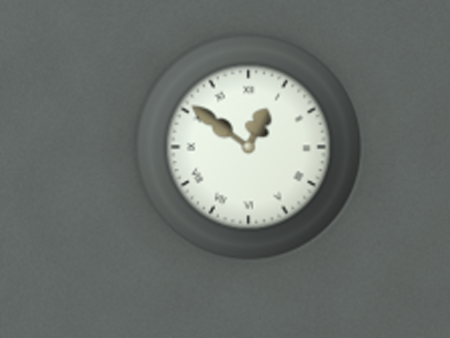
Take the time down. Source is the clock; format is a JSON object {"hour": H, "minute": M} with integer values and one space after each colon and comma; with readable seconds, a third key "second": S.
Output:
{"hour": 12, "minute": 51}
